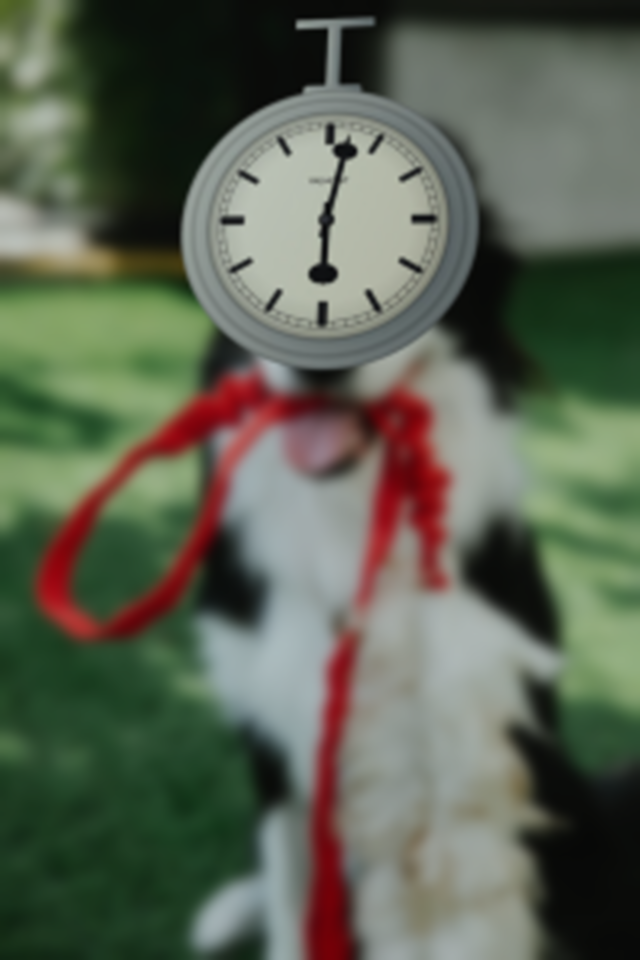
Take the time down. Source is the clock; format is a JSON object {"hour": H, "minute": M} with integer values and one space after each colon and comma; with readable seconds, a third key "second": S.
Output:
{"hour": 6, "minute": 2}
